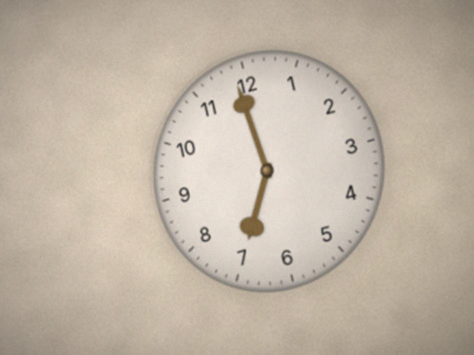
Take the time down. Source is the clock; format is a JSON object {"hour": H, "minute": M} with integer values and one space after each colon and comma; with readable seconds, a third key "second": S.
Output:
{"hour": 6, "minute": 59}
